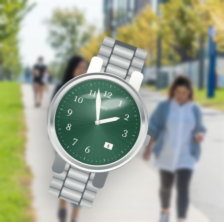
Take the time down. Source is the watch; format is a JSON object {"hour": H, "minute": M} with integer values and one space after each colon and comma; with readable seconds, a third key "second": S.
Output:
{"hour": 1, "minute": 57}
